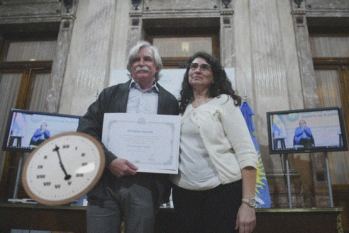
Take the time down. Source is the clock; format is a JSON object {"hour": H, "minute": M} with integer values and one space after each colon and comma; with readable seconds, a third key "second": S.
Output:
{"hour": 4, "minute": 56}
